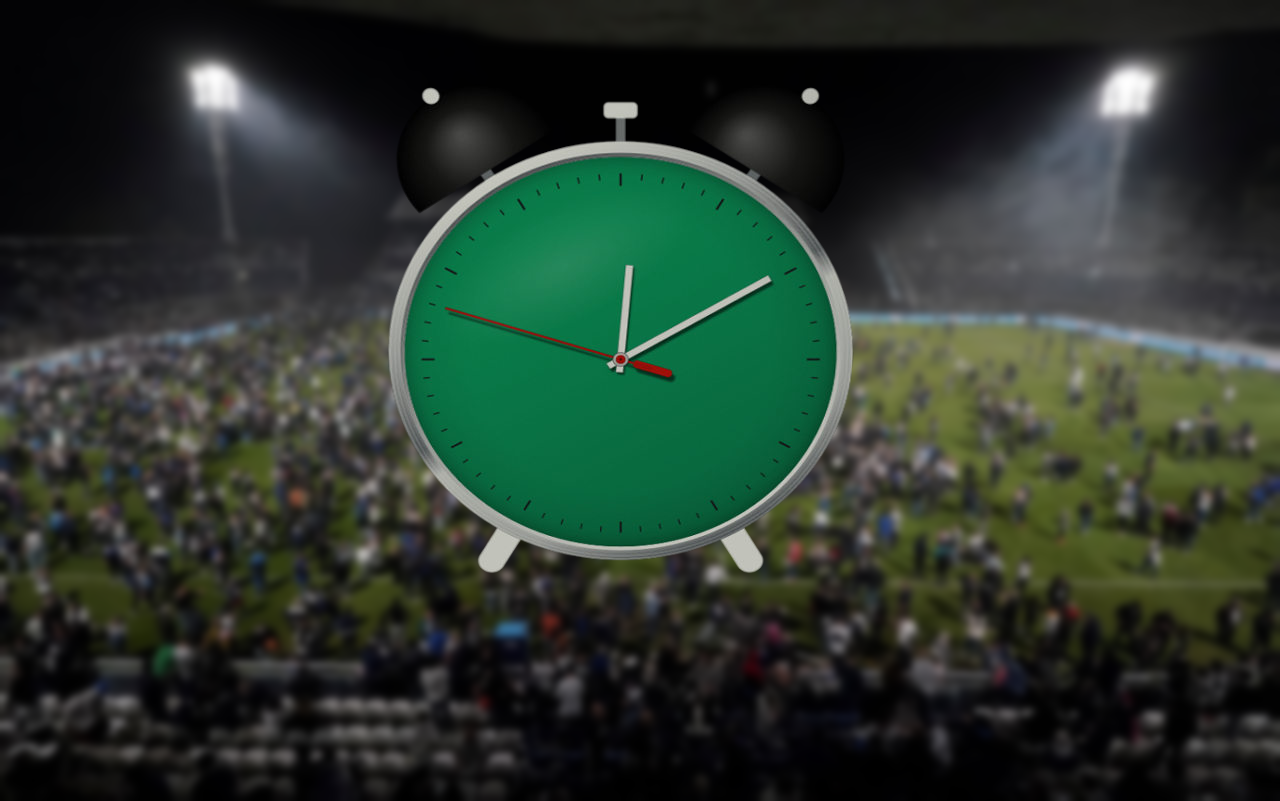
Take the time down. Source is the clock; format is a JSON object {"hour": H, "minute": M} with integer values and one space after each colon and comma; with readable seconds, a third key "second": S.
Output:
{"hour": 12, "minute": 9, "second": 48}
